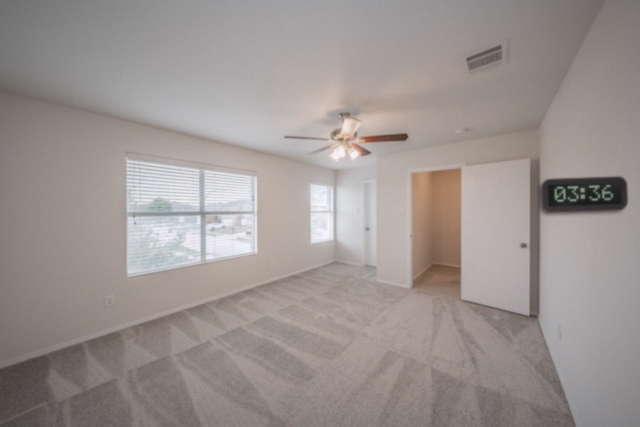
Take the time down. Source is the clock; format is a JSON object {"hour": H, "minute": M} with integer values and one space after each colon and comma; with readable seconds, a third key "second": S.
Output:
{"hour": 3, "minute": 36}
